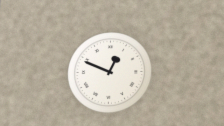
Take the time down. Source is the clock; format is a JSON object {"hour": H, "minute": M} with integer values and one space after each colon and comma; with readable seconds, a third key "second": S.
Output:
{"hour": 12, "minute": 49}
